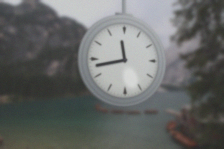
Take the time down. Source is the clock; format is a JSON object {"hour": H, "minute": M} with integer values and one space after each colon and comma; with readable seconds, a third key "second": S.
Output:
{"hour": 11, "minute": 43}
